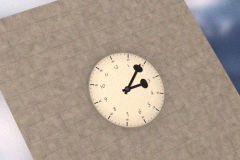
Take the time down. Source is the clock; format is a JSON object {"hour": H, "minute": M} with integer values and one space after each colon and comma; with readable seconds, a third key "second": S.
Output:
{"hour": 3, "minute": 9}
